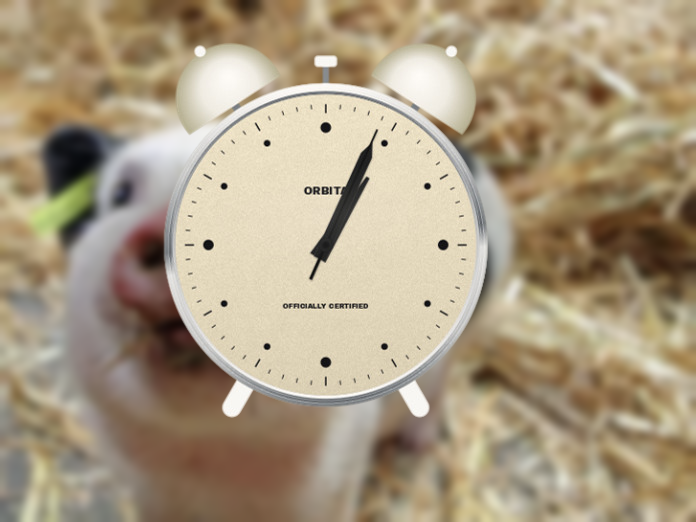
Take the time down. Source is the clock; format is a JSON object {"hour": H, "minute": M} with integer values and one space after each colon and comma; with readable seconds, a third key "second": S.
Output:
{"hour": 1, "minute": 4, "second": 4}
